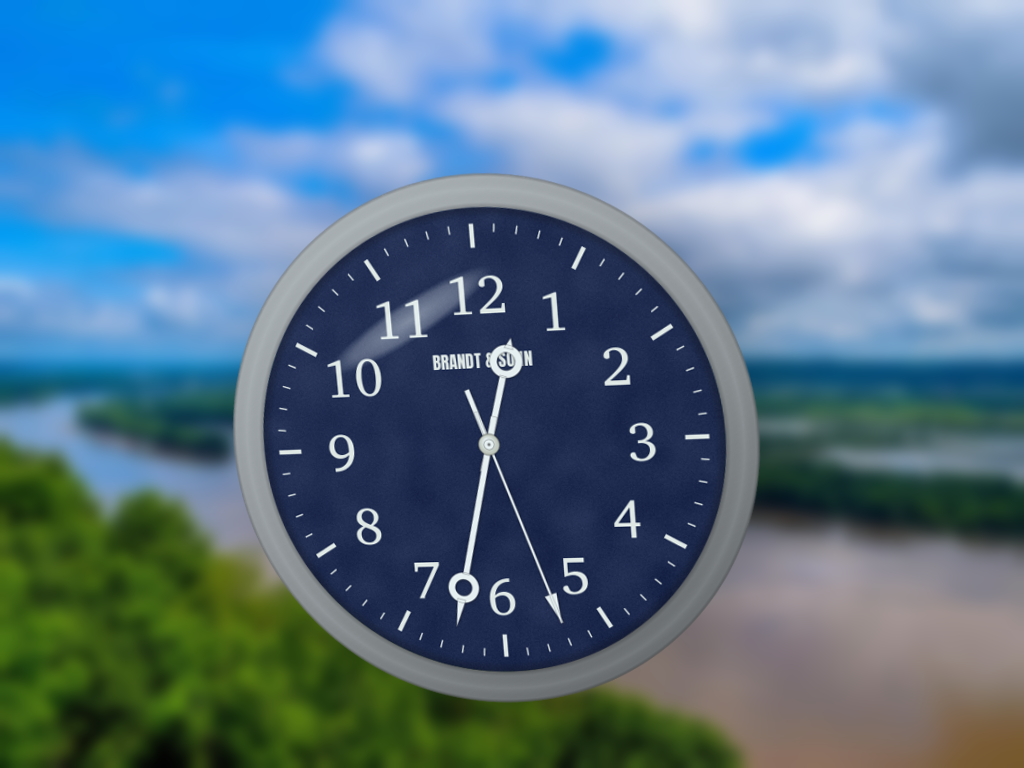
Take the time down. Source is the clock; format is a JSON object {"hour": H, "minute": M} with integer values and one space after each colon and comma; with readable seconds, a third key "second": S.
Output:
{"hour": 12, "minute": 32, "second": 27}
